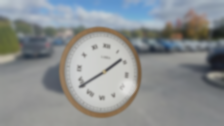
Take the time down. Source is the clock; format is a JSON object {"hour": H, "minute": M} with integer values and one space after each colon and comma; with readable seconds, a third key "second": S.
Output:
{"hour": 1, "minute": 39}
